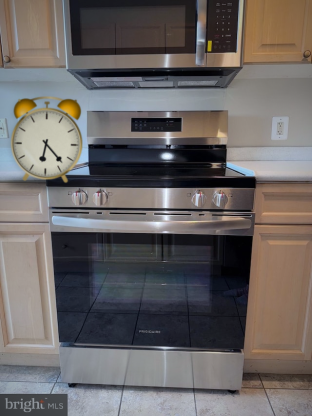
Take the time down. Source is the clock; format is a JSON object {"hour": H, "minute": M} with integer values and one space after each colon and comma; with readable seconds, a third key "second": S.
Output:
{"hour": 6, "minute": 23}
